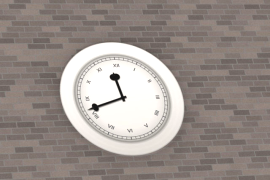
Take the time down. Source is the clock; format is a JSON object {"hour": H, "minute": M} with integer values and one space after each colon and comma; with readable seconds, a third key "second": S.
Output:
{"hour": 11, "minute": 42}
